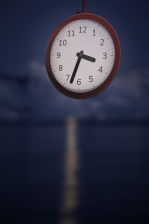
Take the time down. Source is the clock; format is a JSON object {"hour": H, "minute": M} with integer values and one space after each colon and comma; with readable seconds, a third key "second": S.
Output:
{"hour": 3, "minute": 33}
